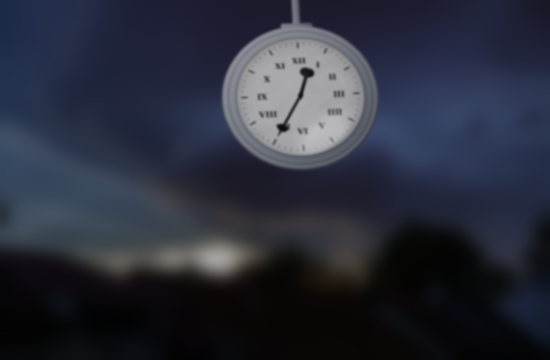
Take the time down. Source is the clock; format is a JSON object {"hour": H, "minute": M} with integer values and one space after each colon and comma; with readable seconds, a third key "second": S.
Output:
{"hour": 12, "minute": 35}
